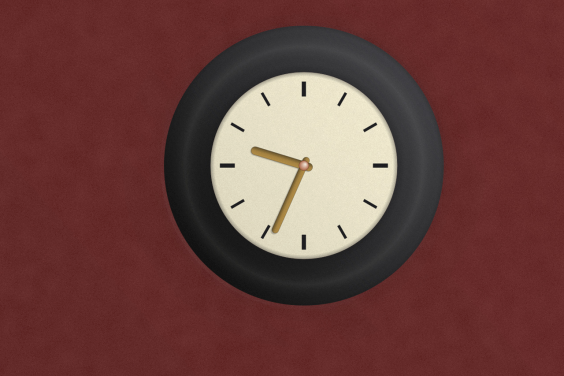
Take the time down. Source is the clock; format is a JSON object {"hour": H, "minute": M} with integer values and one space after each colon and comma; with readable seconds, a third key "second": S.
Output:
{"hour": 9, "minute": 34}
